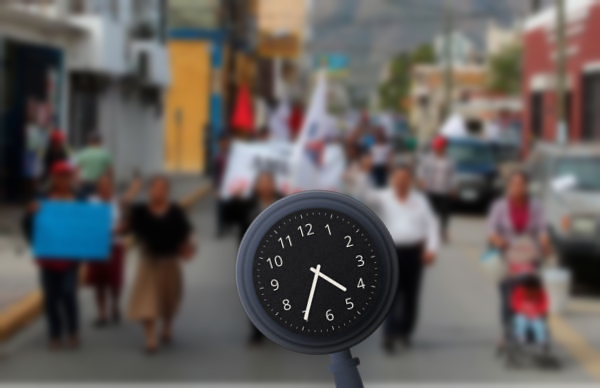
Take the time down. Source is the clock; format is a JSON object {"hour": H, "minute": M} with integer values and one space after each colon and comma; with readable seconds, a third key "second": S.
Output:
{"hour": 4, "minute": 35}
